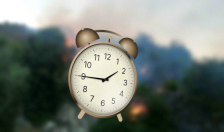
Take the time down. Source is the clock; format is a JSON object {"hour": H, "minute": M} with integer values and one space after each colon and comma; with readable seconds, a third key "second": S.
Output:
{"hour": 1, "minute": 45}
